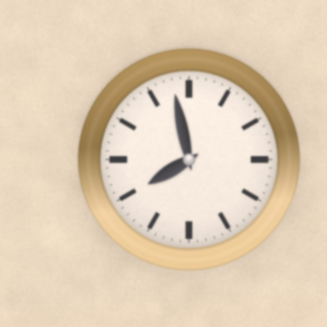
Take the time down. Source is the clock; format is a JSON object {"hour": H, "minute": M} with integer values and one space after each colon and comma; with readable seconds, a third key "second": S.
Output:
{"hour": 7, "minute": 58}
